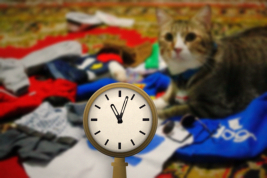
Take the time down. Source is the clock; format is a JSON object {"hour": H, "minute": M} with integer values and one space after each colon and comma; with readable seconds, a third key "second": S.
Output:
{"hour": 11, "minute": 3}
